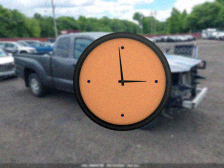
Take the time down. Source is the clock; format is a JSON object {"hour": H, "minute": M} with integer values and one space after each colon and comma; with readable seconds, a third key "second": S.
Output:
{"hour": 2, "minute": 59}
